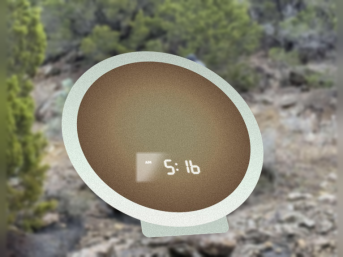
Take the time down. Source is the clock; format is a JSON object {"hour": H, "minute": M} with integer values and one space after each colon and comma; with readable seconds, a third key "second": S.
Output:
{"hour": 5, "minute": 16}
